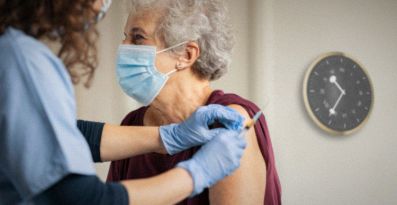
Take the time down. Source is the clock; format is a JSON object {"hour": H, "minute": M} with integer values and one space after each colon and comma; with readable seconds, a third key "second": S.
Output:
{"hour": 10, "minute": 36}
